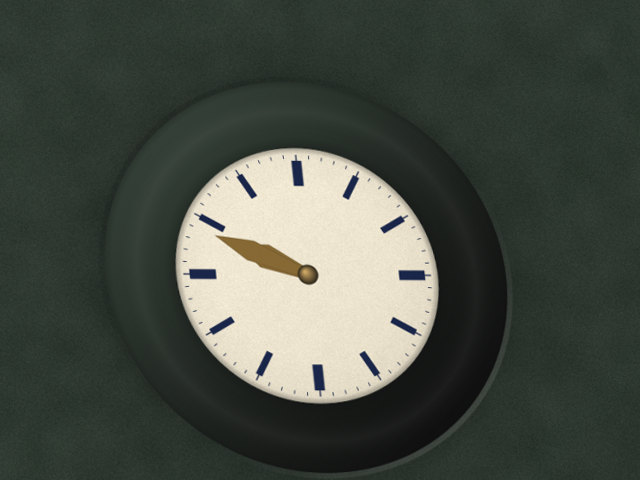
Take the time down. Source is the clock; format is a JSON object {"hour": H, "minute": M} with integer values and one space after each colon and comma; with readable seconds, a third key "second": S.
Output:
{"hour": 9, "minute": 49}
